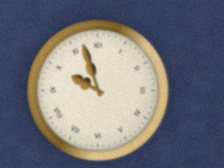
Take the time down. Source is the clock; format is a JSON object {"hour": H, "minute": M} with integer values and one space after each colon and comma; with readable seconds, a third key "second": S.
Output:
{"hour": 9, "minute": 57}
